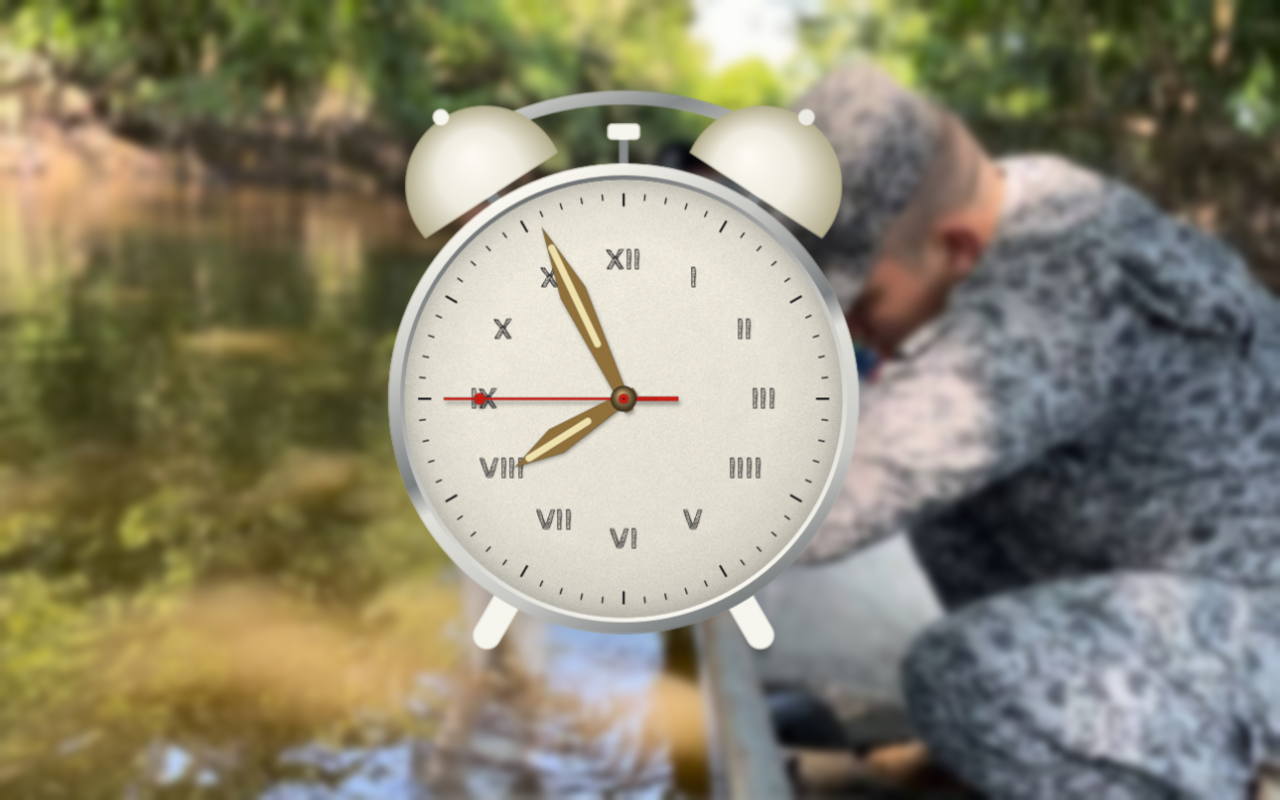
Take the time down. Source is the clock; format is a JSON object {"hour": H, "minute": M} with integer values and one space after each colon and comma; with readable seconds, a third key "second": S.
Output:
{"hour": 7, "minute": 55, "second": 45}
